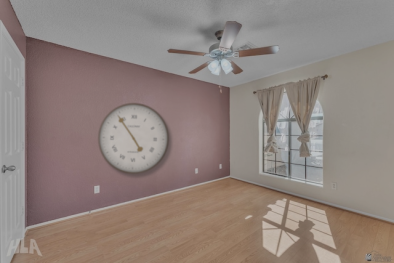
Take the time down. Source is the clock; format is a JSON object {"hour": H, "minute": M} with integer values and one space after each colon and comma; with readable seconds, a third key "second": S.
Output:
{"hour": 4, "minute": 54}
